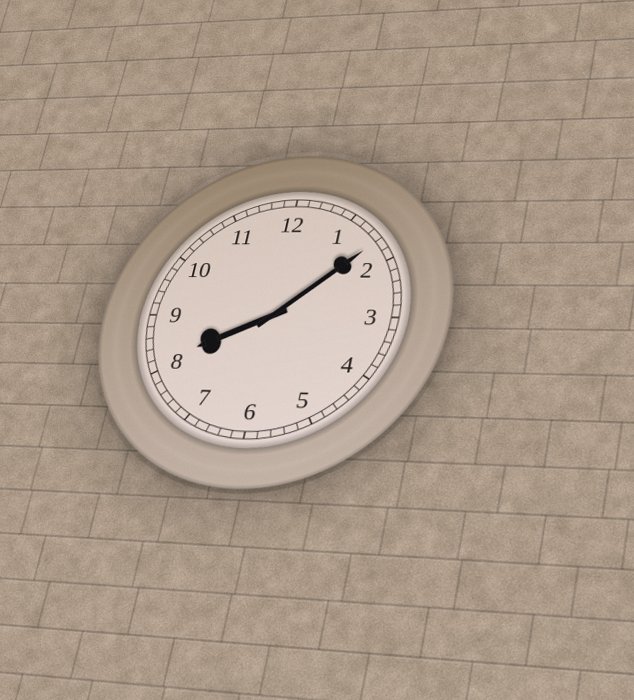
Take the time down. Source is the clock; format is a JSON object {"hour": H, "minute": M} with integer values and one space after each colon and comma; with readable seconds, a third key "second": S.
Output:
{"hour": 8, "minute": 8}
